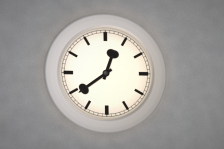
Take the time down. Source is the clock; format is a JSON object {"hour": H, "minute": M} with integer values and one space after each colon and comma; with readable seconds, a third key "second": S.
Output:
{"hour": 12, "minute": 39}
